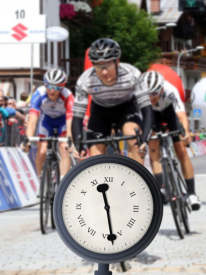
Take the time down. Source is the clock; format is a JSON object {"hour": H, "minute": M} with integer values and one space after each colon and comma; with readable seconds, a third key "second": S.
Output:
{"hour": 11, "minute": 28}
